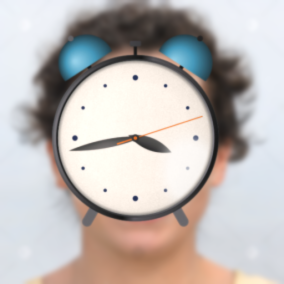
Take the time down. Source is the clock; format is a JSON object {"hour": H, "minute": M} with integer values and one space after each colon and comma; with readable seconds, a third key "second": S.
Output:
{"hour": 3, "minute": 43, "second": 12}
